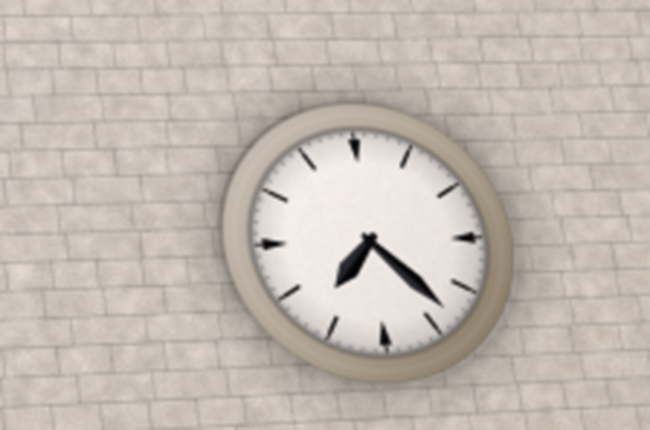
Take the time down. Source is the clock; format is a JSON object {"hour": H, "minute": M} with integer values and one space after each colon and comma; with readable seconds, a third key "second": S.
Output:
{"hour": 7, "minute": 23}
